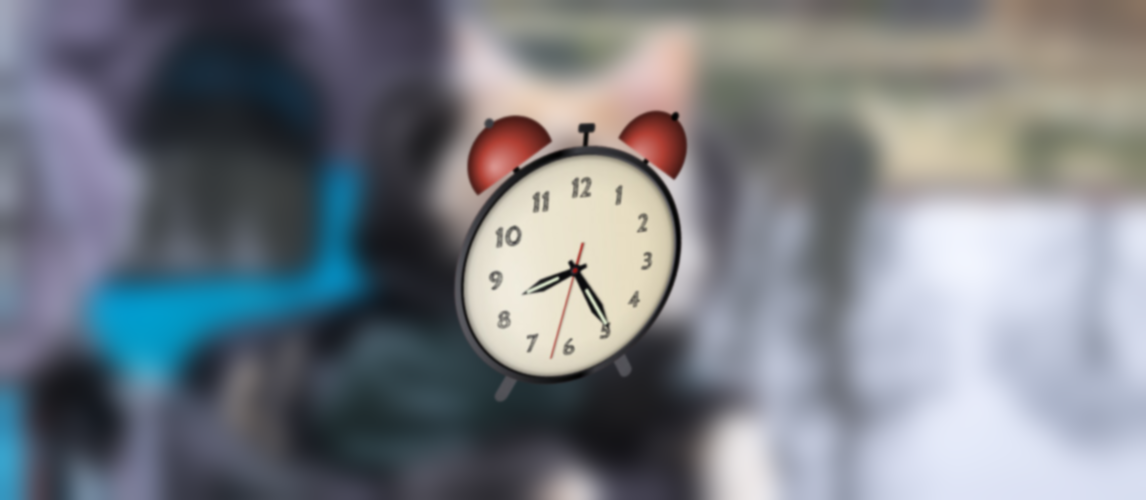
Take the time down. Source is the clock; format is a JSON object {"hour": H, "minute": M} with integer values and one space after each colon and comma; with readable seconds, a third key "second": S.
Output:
{"hour": 8, "minute": 24, "second": 32}
